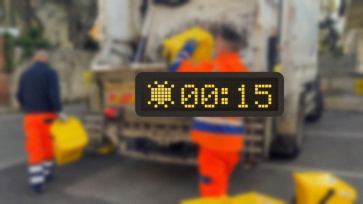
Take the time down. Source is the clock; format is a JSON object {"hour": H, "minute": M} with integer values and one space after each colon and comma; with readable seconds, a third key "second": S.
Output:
{"hour": 0, "minute": 15}
